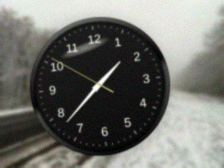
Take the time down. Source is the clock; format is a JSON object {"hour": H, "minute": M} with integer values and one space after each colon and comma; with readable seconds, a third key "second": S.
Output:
{"hour": 1, "minute": 37, "second": 51}
